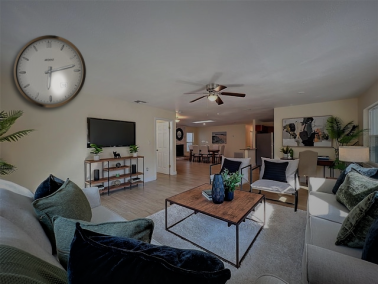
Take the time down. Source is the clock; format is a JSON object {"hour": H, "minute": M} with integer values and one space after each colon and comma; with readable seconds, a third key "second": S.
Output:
{"hour": 6, "minute": 13}
